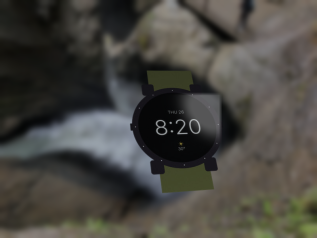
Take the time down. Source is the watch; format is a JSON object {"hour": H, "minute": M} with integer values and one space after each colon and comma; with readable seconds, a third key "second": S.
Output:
{"hour": 8, "minute": 20}
